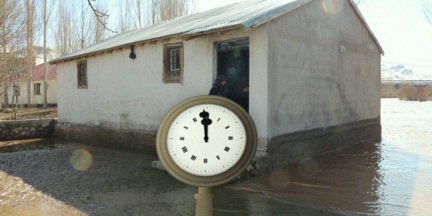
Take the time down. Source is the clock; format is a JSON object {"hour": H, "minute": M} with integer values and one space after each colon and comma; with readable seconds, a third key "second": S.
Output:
{"hour": 11, "minute": 59}
